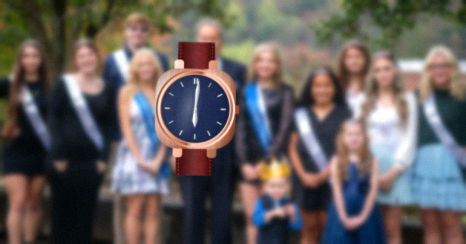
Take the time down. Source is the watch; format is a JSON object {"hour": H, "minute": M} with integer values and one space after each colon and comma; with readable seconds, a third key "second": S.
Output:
{"hour": 6, "minute": 1}
